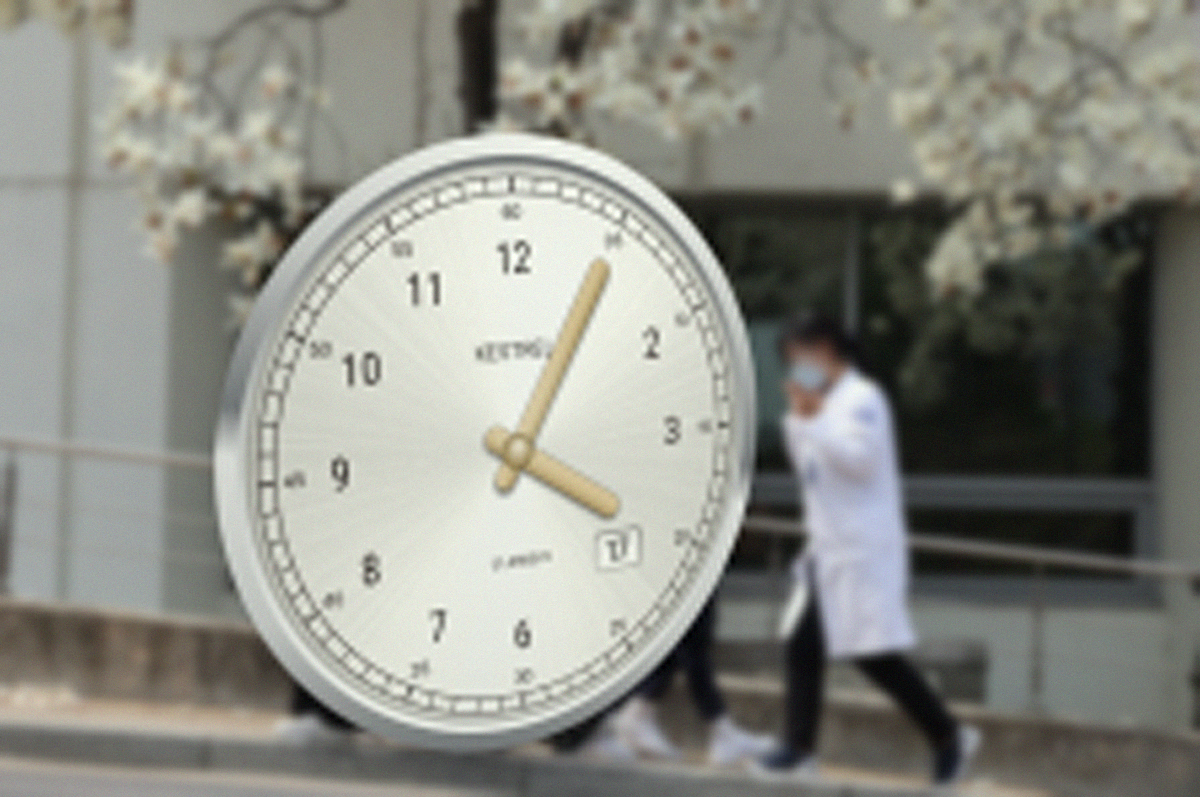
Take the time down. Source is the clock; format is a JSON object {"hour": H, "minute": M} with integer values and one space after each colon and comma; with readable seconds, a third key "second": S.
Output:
{"hour": 4, "minute": 5}
